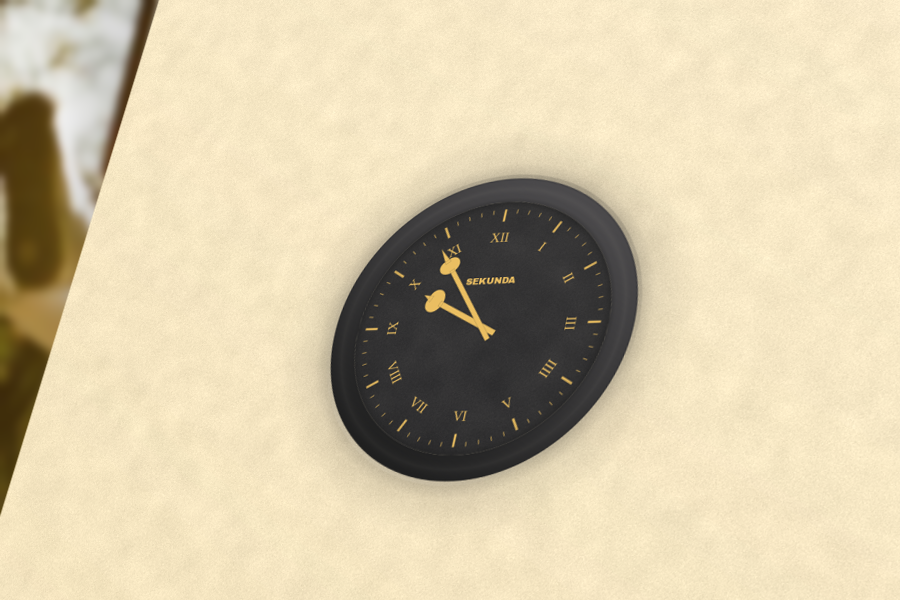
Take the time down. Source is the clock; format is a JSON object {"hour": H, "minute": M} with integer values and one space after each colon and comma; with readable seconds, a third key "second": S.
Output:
{"hour": 9, "minute": 54}
